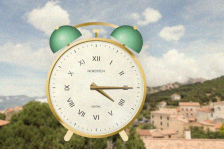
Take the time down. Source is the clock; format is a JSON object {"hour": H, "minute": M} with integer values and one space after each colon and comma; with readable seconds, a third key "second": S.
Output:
{"hour": 4, "minute": 15}
